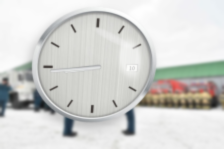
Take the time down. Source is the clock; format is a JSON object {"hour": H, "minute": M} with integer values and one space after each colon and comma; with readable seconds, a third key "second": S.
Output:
{"hour": 8, "minute": 44}
